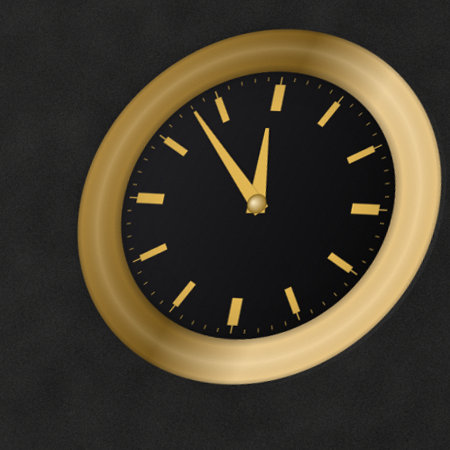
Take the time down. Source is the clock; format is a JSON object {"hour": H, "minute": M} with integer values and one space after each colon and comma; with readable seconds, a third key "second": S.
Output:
{"hour": 11, "minute": 53}
